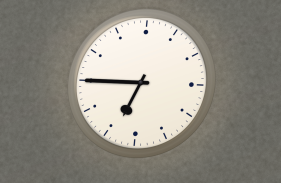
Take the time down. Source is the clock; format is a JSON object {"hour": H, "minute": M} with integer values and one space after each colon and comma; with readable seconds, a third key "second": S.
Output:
{"hour": 6, "minute": 45}
